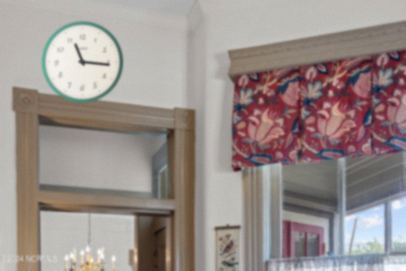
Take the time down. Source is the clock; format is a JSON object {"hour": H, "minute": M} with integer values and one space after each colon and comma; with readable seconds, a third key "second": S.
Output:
{"hour": 11, "minute": 16}
